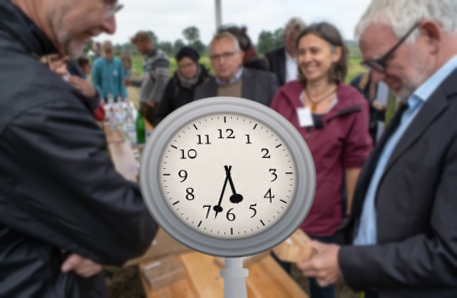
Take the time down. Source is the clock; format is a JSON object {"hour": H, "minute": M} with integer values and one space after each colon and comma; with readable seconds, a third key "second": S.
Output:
{"hour": 5, "minute": 33}
